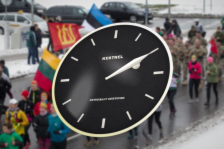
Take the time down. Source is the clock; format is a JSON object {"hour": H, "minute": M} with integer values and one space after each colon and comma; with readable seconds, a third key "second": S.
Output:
{"hour": 2, "minute": 10}
